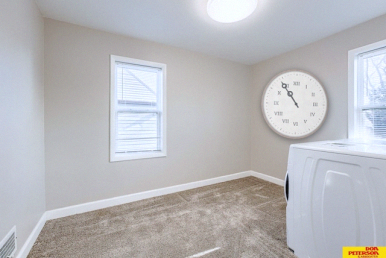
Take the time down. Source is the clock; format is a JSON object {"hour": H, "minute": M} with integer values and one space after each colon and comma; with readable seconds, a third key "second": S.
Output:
{"hour": 10, "minute": 54}
